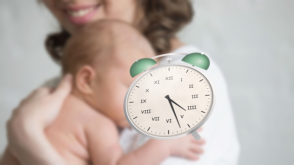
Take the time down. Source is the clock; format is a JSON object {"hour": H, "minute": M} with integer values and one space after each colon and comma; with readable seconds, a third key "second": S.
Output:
{"hour": 4, "minute": 27}
